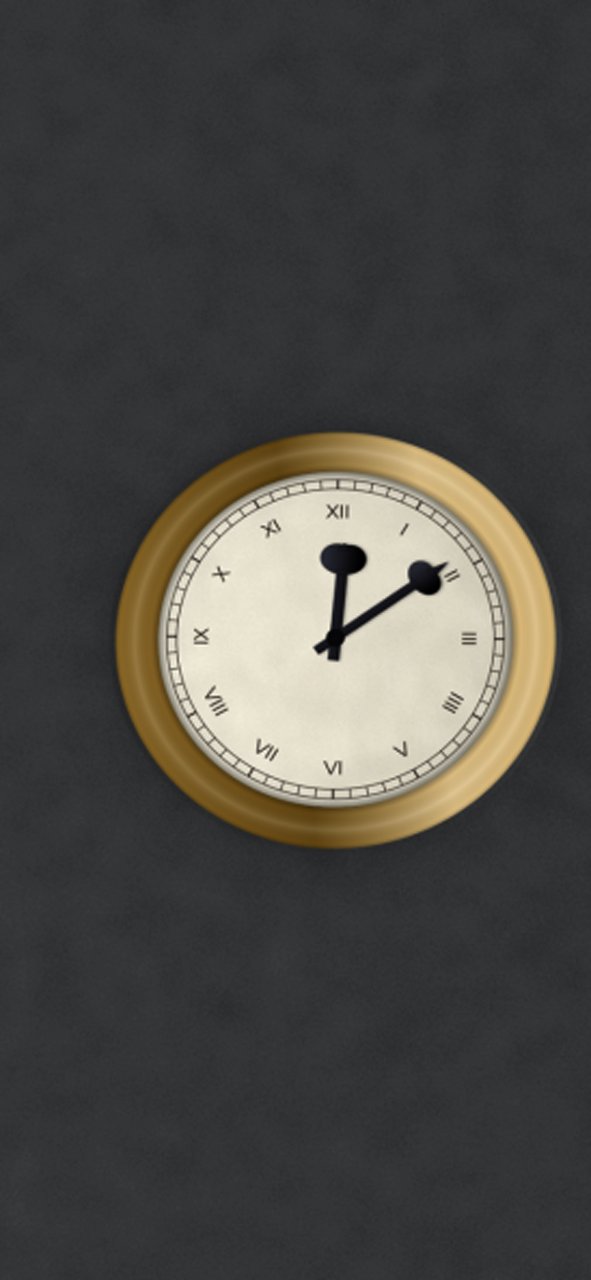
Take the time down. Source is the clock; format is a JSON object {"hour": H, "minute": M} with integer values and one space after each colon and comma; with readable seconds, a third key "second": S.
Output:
{"hour": 12, "minute": 9}
